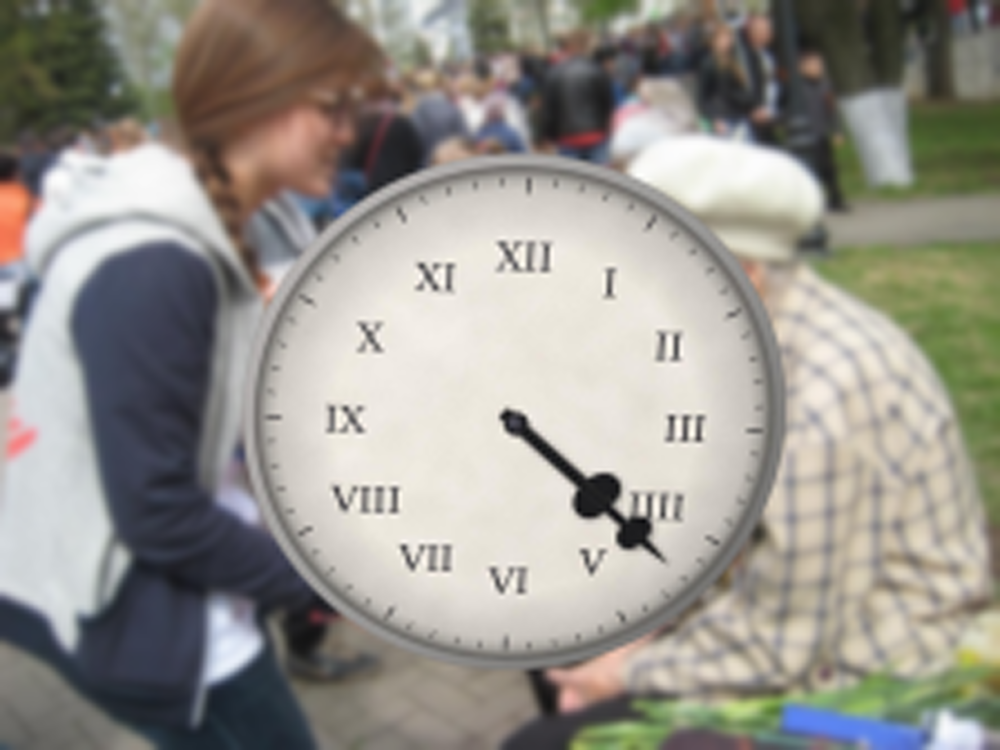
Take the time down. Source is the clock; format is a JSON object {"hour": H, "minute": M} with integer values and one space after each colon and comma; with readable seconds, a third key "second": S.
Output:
{"hour": 4, "minute": 22}
